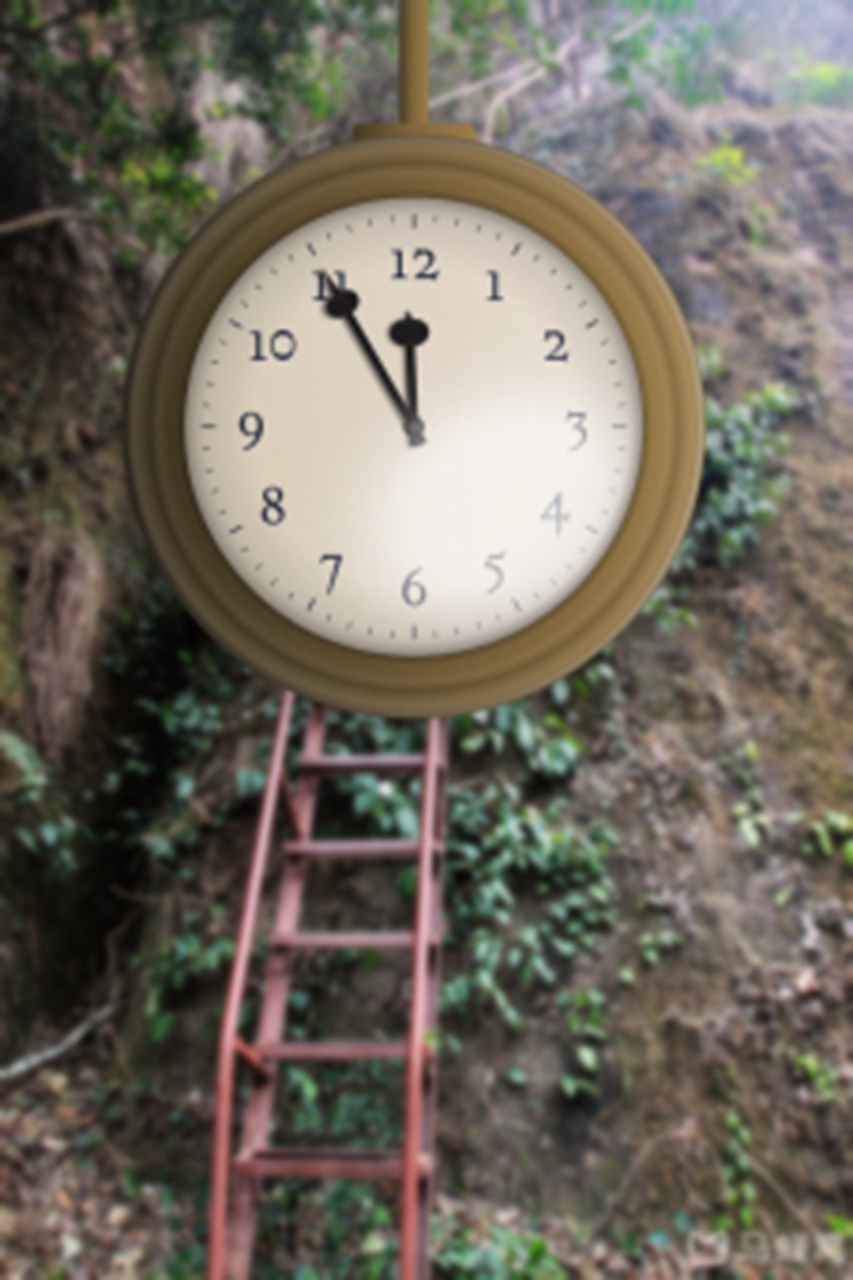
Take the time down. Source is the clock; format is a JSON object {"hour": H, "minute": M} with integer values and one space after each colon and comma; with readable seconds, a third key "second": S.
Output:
{"hour": 11, "minute": 55}
